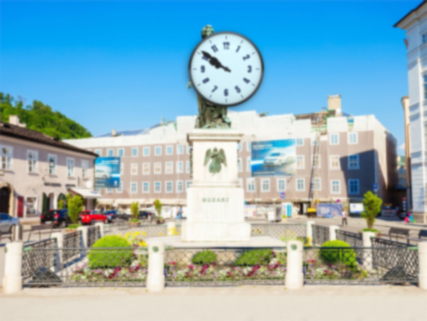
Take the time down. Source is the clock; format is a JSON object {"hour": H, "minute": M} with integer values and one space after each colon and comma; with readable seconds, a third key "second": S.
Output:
{"hour": 9, "minute": 51}
